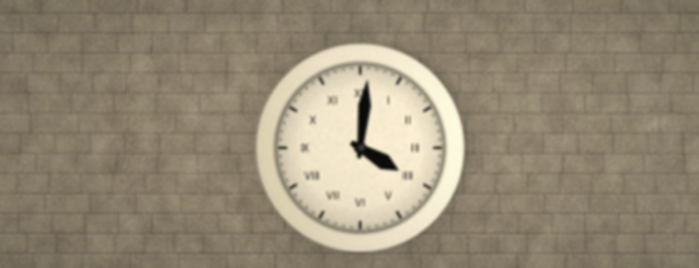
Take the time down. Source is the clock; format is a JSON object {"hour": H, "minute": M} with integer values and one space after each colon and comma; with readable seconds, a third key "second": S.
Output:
{"hour": 4, "minute": 1}
